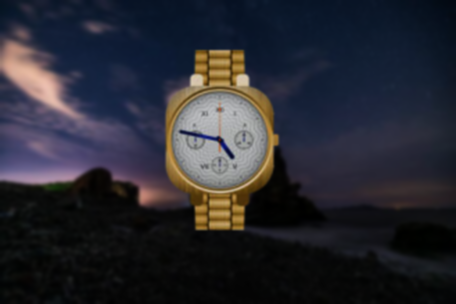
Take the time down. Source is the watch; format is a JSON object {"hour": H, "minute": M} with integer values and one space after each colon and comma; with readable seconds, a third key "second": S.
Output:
{"hour": 4, "minute": 47}
